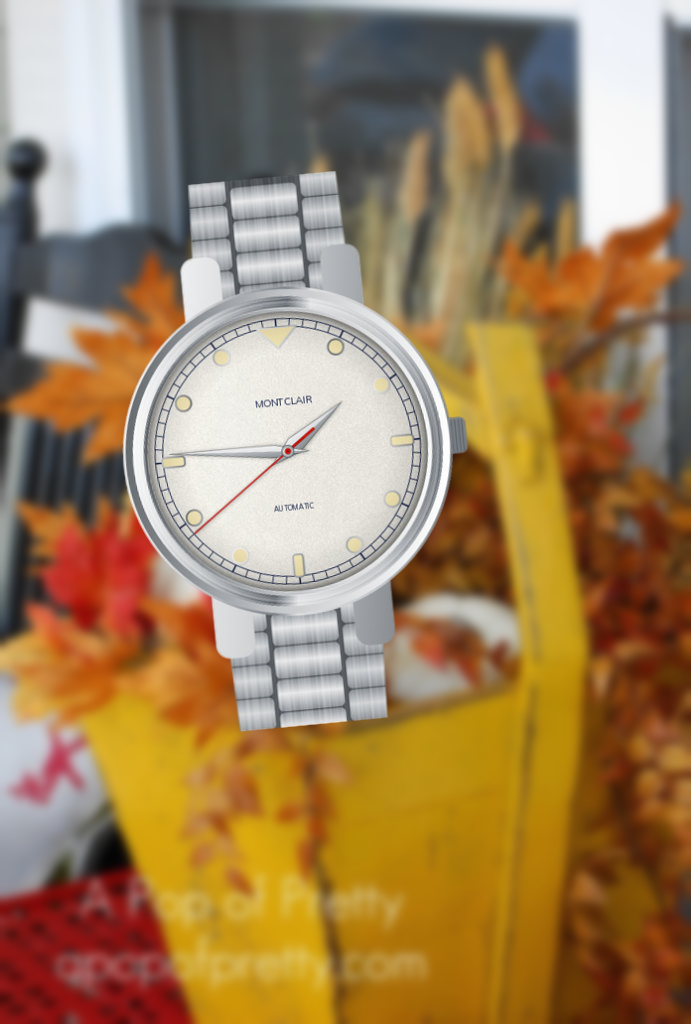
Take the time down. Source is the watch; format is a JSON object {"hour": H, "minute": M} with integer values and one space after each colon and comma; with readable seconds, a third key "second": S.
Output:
{"hour": 1, "minute": 45, "second": 39}
